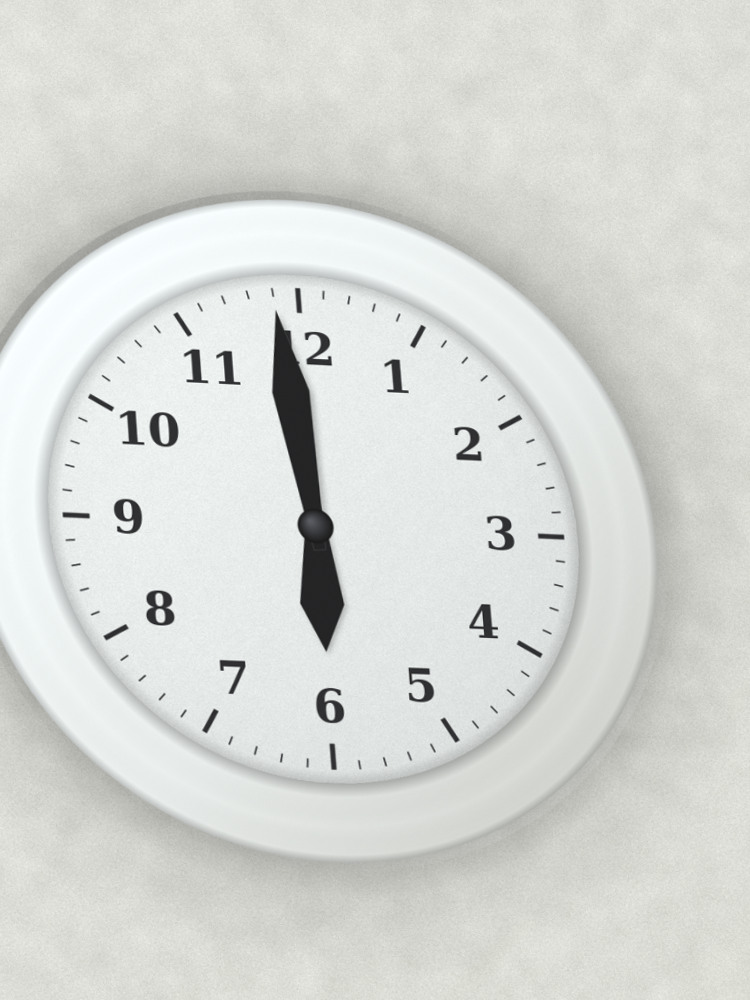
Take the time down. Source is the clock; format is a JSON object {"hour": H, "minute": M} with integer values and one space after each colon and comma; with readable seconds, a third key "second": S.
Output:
{"hour": 5, "minute": 59}
